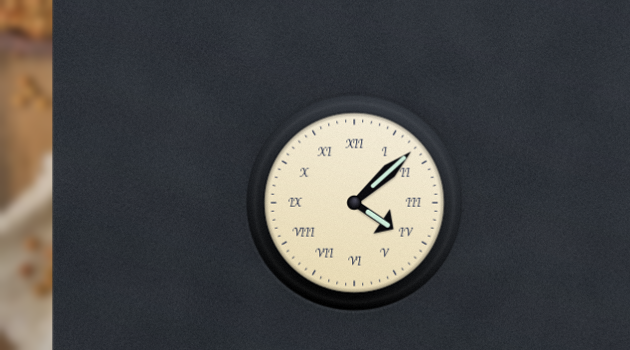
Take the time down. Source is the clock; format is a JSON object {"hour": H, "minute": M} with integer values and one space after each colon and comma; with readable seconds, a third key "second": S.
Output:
{"hour": 4, "minute": 8}
